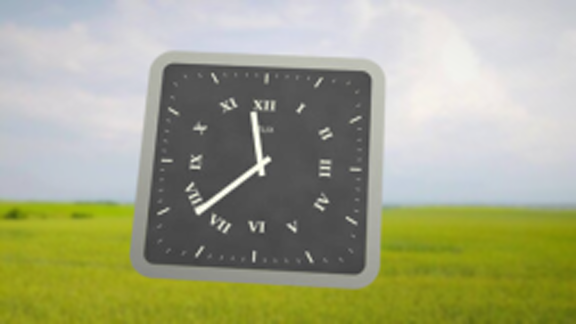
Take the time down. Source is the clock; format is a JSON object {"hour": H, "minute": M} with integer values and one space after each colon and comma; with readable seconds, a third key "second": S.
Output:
{"hour": 11, "minute": 38}
